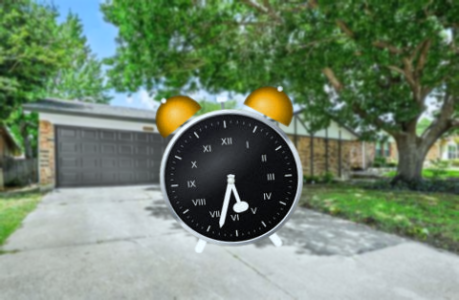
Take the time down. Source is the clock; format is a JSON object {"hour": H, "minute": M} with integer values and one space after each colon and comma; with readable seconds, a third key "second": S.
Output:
{"hour": 5, "minute": 33}
